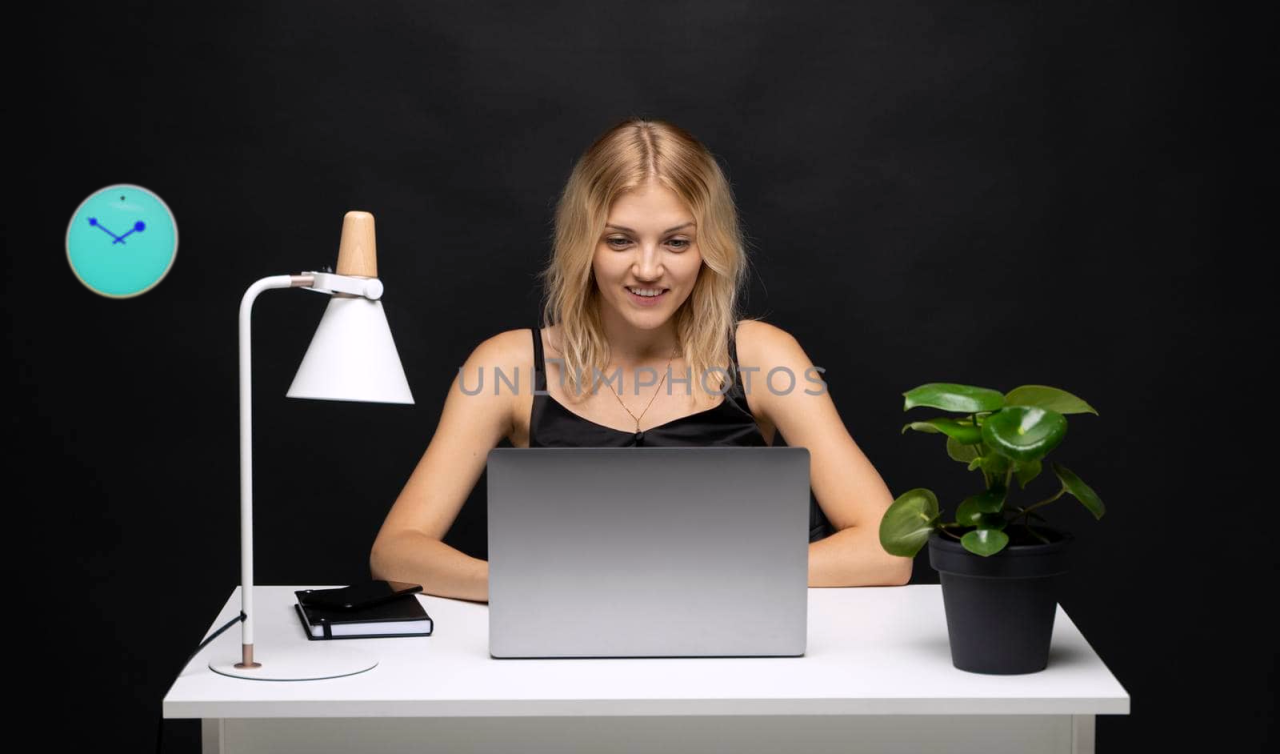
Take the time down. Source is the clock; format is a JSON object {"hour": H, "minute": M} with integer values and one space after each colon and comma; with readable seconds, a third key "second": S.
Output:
{"hour": 1, "minute": 50}
